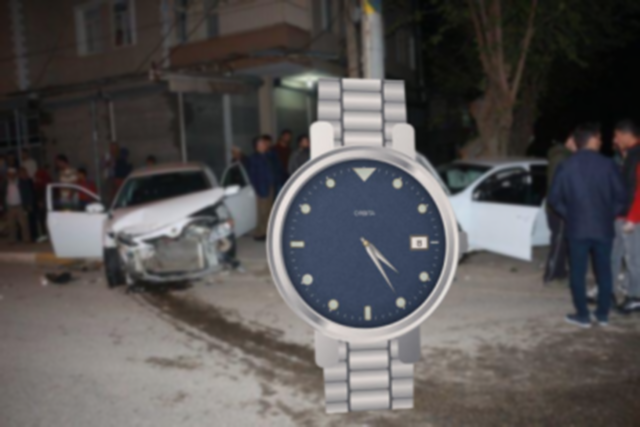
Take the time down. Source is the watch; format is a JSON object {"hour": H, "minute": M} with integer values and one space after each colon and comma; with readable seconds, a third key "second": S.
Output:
{"hour": 4, "minute": 25}
